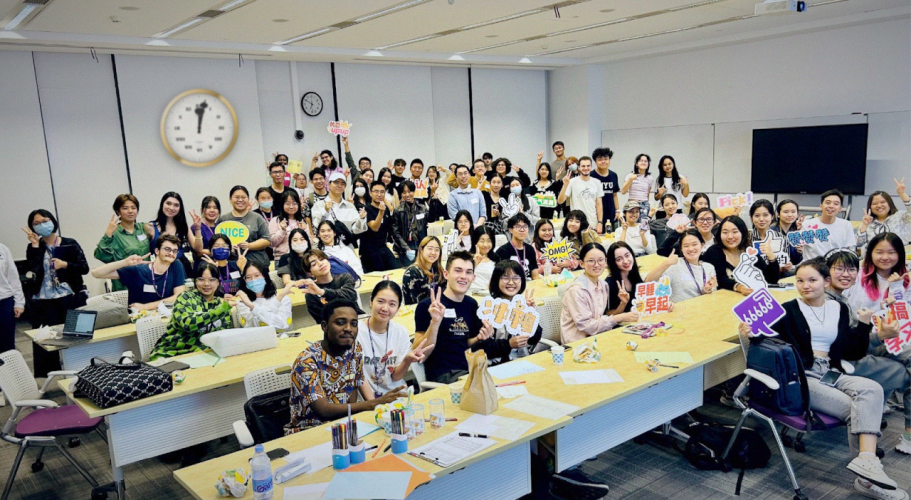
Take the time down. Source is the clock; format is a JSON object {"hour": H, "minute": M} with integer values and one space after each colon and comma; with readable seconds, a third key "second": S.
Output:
{"hour": 12, "minute": 2}
